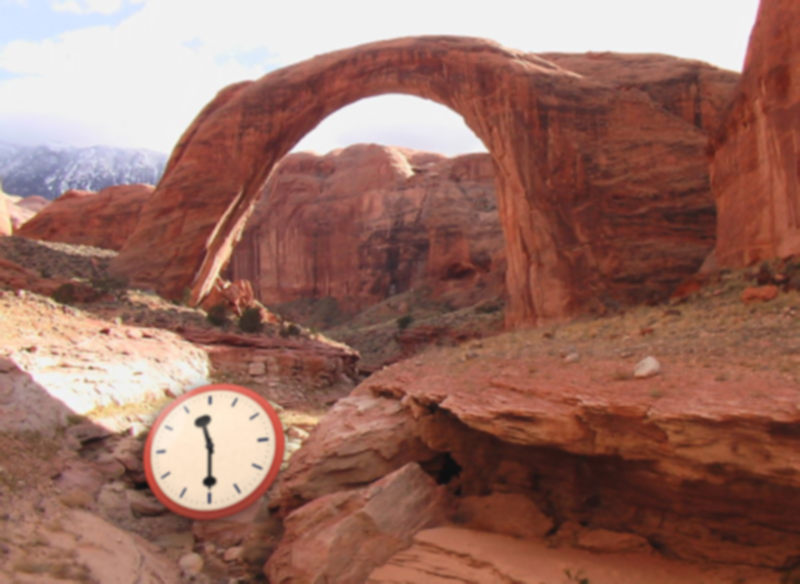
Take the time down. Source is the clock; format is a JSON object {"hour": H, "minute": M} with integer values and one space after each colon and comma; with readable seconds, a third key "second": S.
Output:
{"hour": 11, "minute": 30}
